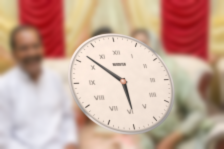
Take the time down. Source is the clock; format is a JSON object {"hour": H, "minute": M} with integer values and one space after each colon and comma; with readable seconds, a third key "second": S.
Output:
{"hour": 5, "minute": 52}
